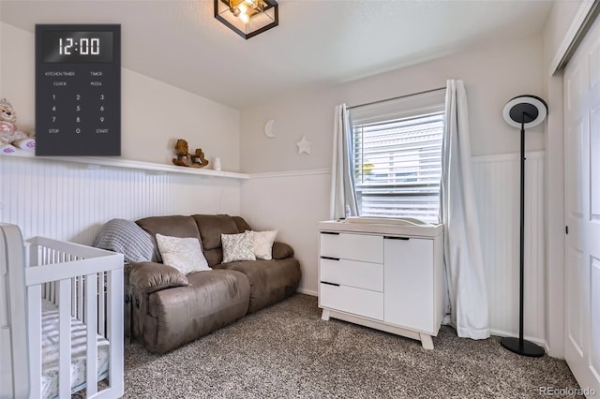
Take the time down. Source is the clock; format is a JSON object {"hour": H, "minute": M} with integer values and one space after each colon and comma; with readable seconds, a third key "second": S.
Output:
{"hour": 12, "minute": 0}
